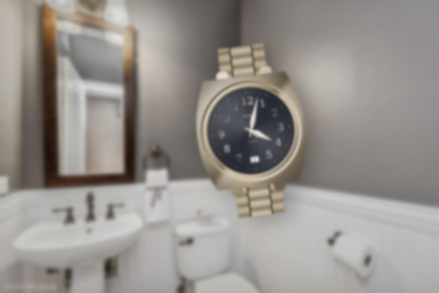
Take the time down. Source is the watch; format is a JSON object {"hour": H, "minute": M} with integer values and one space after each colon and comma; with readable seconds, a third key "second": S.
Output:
{"hour": 4, "minute": 3}
